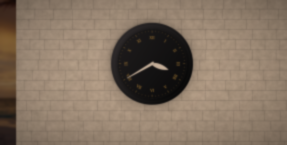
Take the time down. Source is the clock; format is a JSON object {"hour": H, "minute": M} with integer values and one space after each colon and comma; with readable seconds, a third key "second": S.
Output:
{"hour": 3, "minute": 40}
